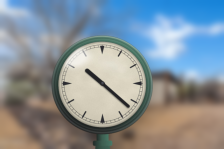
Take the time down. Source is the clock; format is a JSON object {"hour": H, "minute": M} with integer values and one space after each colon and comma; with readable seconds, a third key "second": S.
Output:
{"hour": 10, "minute": 22}
